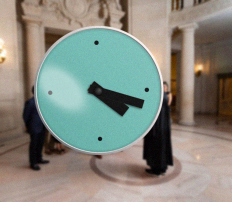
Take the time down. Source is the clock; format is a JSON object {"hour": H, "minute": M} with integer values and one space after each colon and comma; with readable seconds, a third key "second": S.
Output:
{"hour": 4, "minute": 18}
